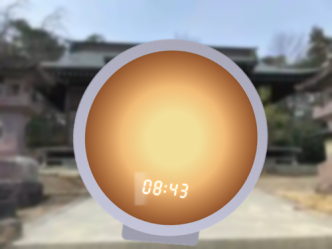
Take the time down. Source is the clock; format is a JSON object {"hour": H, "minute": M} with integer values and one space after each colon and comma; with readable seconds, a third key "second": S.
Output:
{"hour": 8, "minute": 43}
